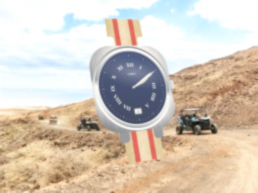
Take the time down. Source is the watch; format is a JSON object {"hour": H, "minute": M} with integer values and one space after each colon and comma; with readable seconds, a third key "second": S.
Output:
{"hour": 2, "minute": 10}
